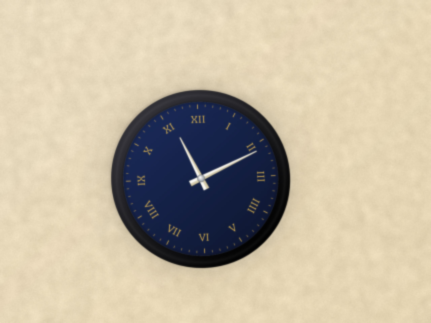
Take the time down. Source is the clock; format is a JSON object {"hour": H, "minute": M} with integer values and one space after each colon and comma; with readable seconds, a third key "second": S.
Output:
{"hour": 11, "minute": 11}
